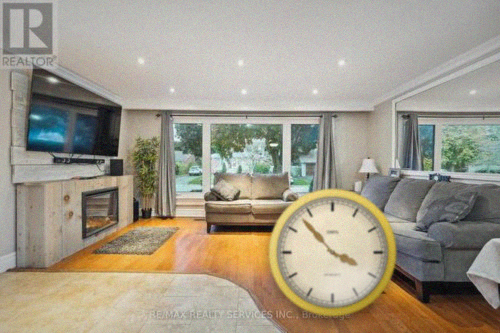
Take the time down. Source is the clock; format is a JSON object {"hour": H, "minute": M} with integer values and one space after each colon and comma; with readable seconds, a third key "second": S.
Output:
{"hour": 3, "minute": 53}
